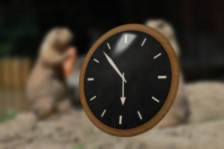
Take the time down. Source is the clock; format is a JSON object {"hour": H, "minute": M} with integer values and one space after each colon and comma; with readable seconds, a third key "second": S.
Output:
{"hour": 5, "minute": 53}
